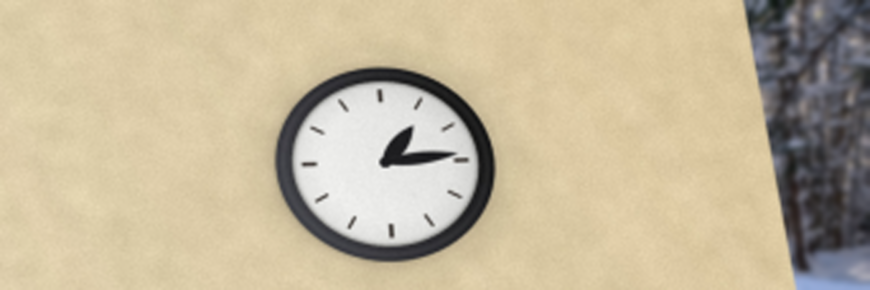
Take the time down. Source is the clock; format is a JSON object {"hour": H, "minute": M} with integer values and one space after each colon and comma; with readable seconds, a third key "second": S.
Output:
{"hour": 1, "minute": 14}
